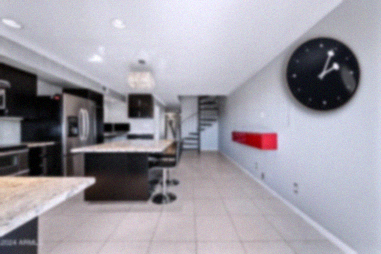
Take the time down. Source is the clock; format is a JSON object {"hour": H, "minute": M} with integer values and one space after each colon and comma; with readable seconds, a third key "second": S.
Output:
{"hour": 2, "minute": 4}
